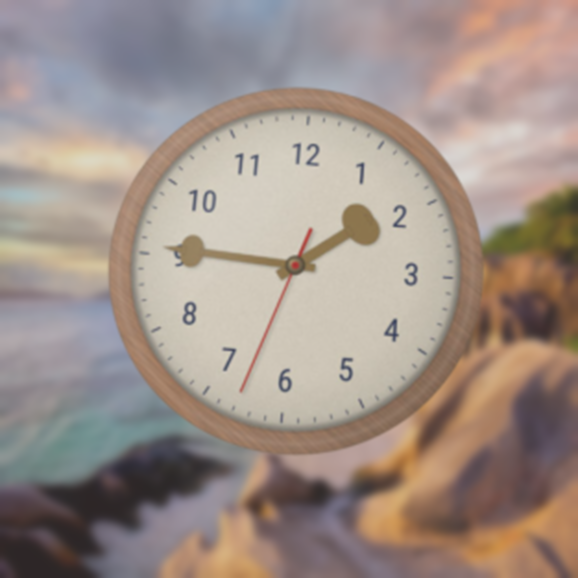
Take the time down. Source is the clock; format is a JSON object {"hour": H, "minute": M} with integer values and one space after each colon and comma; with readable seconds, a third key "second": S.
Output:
{"hour": 1, "minute": 45, "second": 33}
